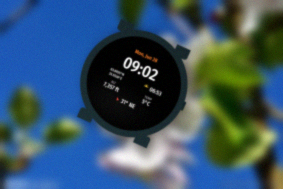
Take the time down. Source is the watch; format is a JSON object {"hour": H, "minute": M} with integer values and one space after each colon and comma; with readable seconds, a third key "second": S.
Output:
{"hour": 9, "minute": 2}
